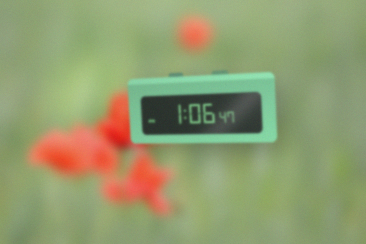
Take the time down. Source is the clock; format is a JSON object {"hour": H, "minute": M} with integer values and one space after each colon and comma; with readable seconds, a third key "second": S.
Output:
{"hour": 1, "minute": 6}
